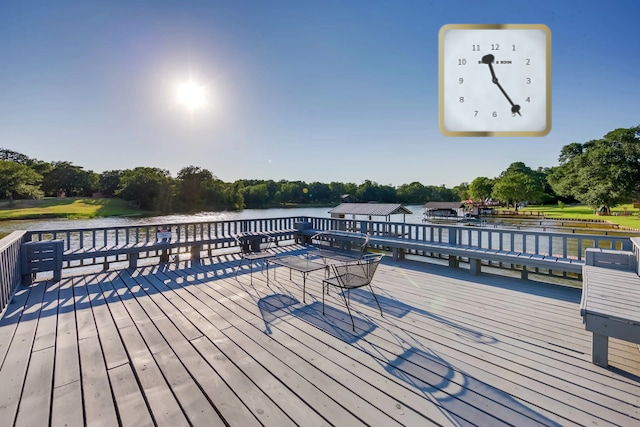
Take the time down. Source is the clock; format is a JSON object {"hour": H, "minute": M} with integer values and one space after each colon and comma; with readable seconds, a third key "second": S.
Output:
{"hour": 11, "minute": 24}
